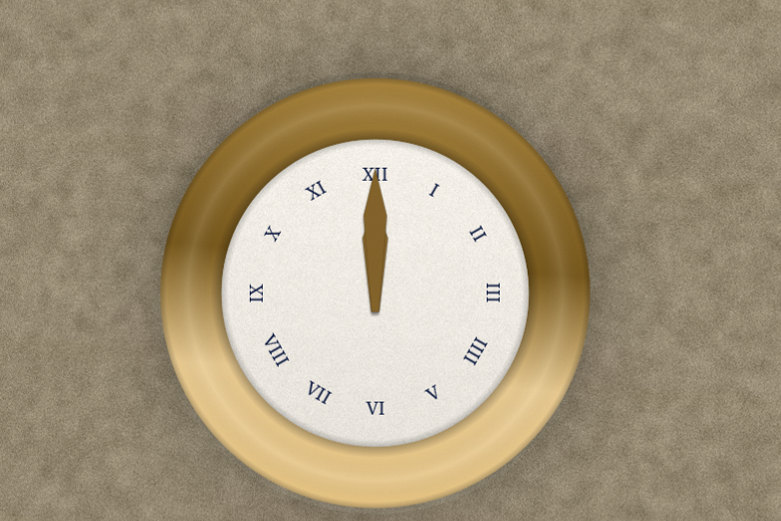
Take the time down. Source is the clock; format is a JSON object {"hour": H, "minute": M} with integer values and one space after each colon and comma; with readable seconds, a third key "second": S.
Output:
{"hour": 12, "minute": 0}
